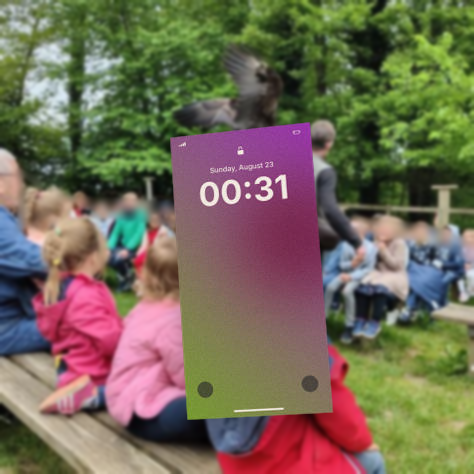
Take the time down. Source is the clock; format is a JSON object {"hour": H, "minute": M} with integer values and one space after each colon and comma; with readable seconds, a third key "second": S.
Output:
{"hour": 0, "minute": 31}
